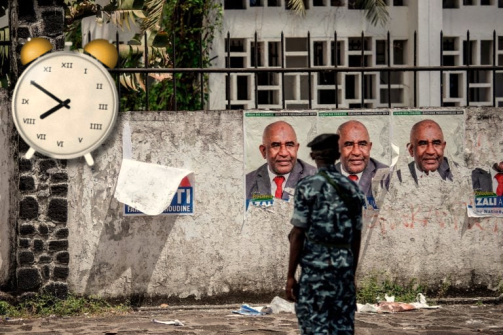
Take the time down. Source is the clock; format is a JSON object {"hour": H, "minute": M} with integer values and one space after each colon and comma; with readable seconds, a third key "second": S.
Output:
{"hour": 7, "minute": 50}
